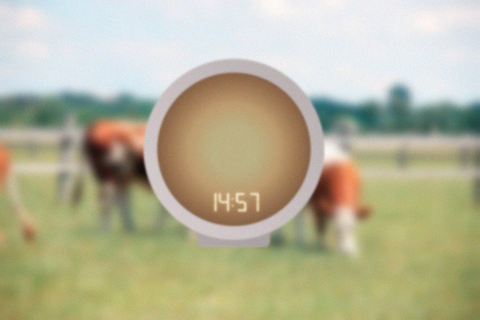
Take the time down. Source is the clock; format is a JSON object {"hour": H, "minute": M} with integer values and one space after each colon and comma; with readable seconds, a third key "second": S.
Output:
{"hour": 14, "minute": 57}
